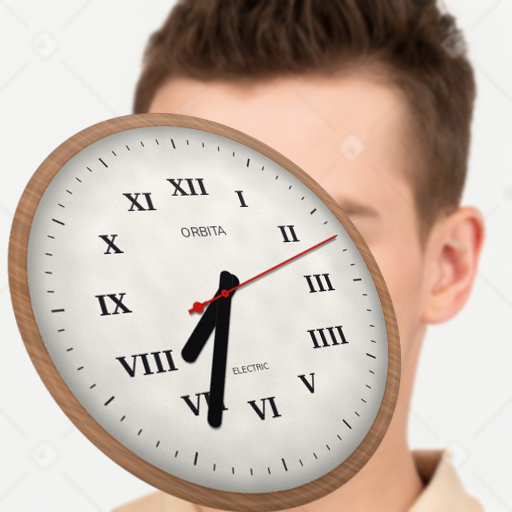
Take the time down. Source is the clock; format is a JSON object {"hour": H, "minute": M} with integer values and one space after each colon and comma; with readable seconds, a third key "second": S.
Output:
{"hour": 7, "minute": 34, "second": 12}
